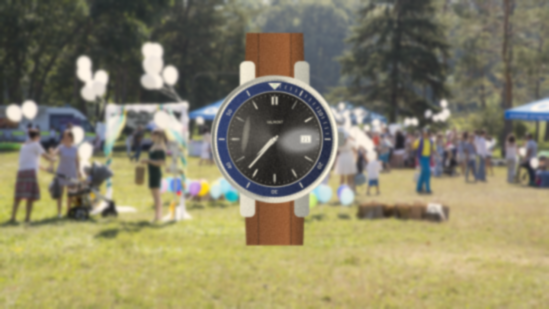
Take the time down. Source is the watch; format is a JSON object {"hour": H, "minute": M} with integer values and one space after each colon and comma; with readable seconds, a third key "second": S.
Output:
{"hour": 7, "minute": 37}
